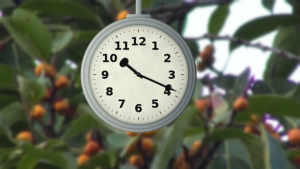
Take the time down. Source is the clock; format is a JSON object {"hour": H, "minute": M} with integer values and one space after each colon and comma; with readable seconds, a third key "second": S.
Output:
{"hour": 10, "minute": 19}
